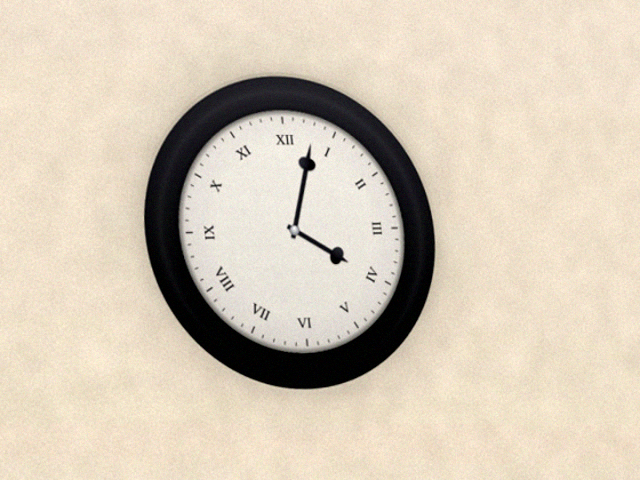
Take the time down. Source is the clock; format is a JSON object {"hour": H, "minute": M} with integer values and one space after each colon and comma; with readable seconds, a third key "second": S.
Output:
{"hour": 4, "minute": 3}
